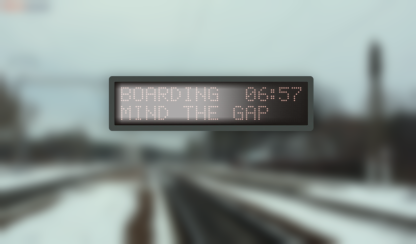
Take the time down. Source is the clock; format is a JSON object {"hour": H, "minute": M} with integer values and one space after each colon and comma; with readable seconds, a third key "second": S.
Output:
{"hour": 6, "minute": 57}
